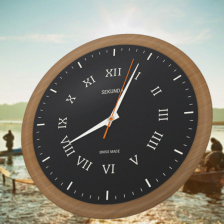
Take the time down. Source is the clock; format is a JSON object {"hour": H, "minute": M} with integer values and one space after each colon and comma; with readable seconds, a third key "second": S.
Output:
{"hour": 8, "minute": 4, "second": 3}
